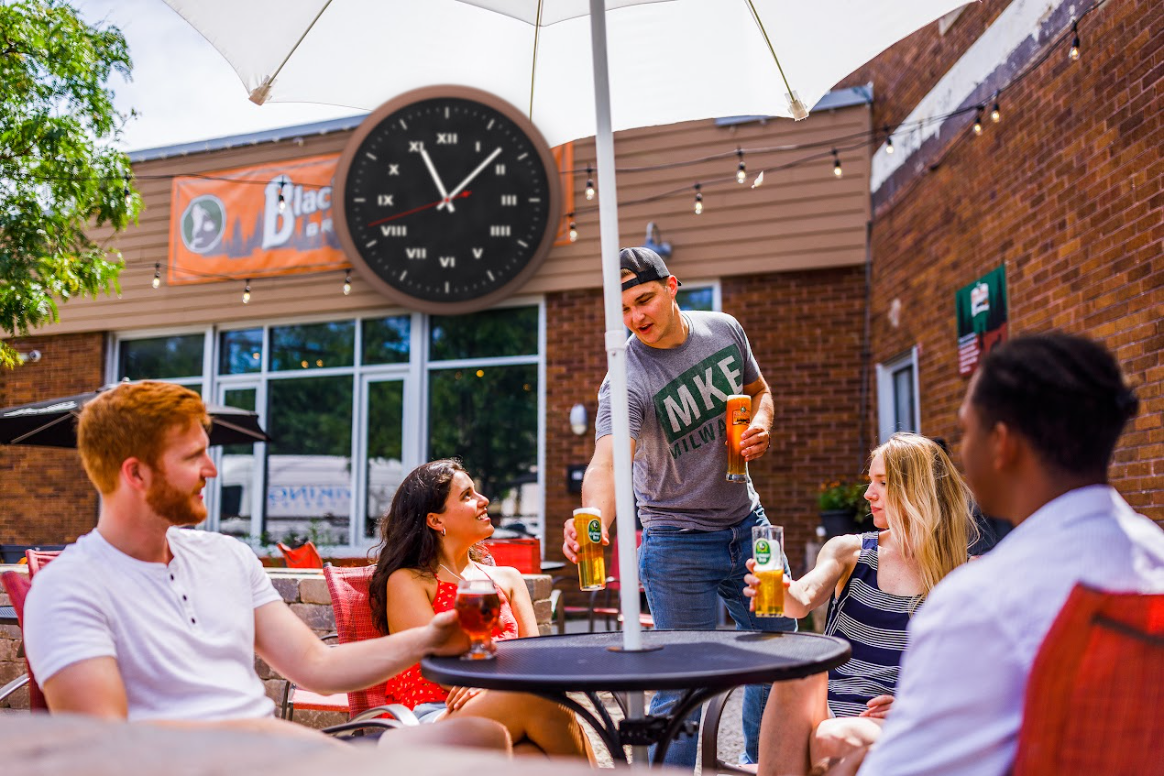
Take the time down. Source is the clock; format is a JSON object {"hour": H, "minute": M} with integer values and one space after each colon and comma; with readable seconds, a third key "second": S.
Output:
{"hour": 11, "minute": 7, "second": 42}
